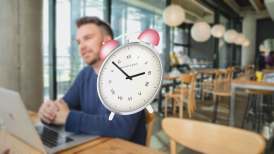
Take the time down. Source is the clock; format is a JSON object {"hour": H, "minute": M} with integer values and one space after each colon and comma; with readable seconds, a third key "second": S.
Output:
{"hour": 2, "minute": 53}
